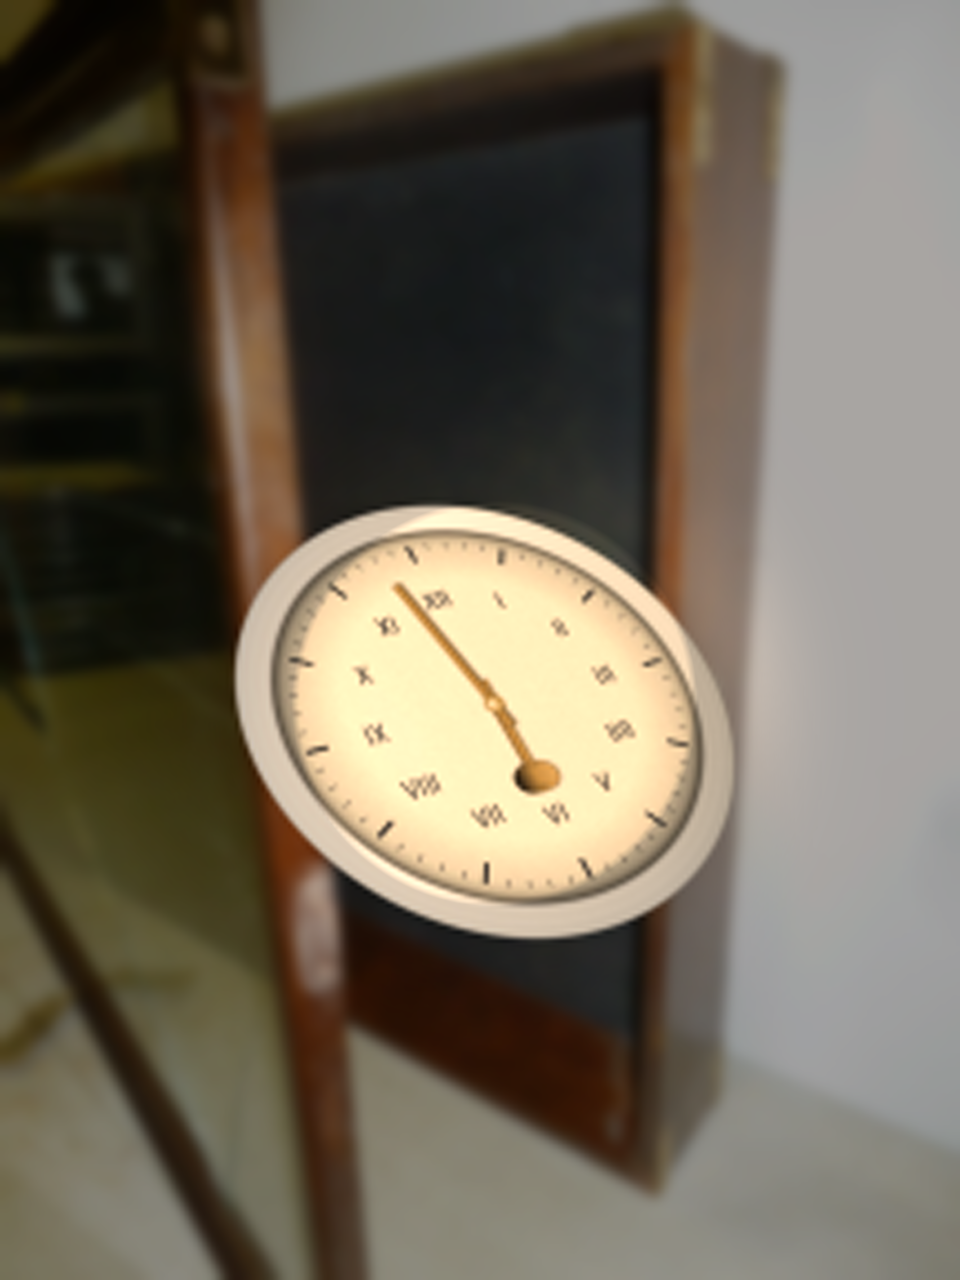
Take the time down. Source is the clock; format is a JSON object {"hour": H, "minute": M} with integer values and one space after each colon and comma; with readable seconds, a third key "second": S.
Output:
{"hour": 5, "minute": 58}
